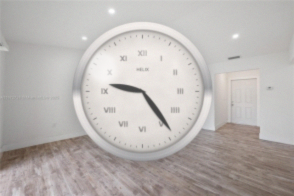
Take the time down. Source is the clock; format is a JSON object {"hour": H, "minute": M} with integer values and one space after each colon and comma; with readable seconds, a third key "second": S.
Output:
{"hour": 9, "minute": 24}
